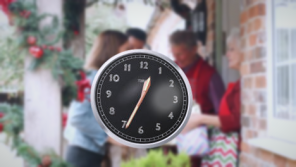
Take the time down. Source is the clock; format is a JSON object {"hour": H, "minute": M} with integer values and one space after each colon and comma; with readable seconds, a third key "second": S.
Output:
{"hour": 12, "minute": 34}
